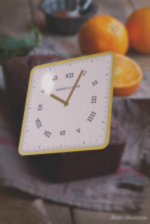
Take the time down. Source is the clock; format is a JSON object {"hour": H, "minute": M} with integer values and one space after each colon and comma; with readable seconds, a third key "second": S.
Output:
{"hour": 10, "minute": 4}
